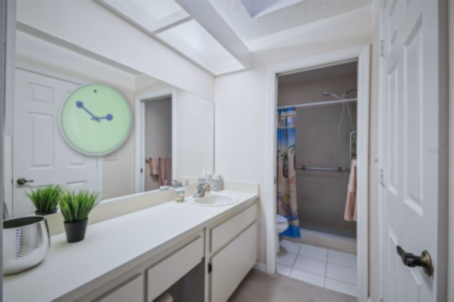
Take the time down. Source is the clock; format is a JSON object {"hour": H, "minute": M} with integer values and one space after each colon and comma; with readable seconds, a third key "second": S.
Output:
{"hour": 2, "minute": 52}
